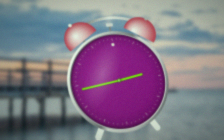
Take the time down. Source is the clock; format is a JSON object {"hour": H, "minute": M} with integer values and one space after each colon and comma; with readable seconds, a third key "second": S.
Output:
{"hour": 2, "minute": 44}
